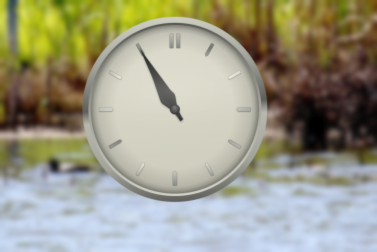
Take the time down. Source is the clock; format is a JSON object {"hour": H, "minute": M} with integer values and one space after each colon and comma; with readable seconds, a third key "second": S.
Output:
{"hour": 10, "minute": 55}
